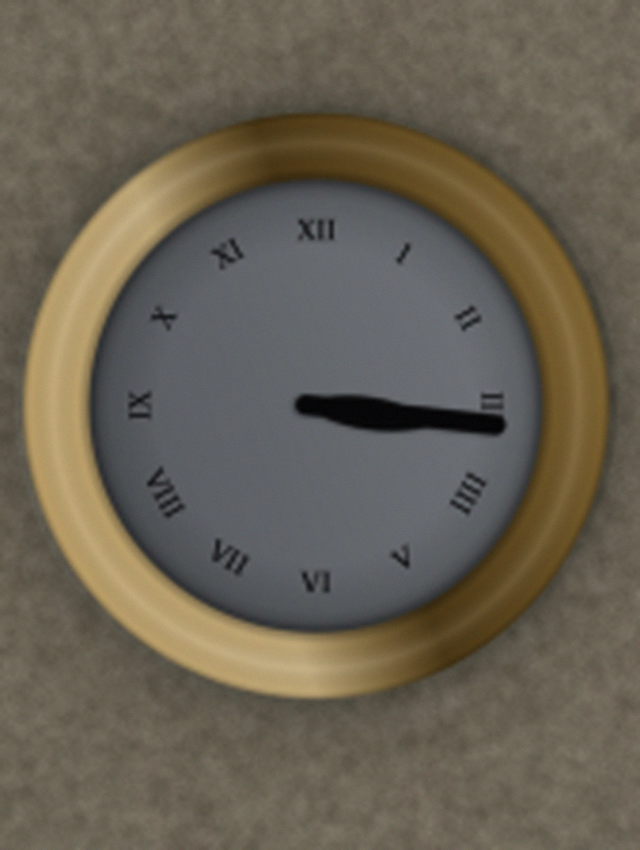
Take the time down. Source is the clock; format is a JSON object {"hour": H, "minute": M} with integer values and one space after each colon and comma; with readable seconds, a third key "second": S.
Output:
{"hour": 3, "minute": 16}
